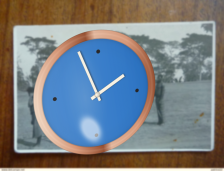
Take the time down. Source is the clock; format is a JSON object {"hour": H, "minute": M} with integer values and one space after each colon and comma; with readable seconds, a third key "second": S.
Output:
{"hour": 1, "minute": 56}
